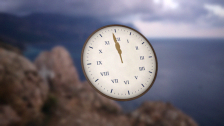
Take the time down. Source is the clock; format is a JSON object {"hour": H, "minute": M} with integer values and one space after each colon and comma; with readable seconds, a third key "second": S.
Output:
{"hour": 11, "minute": 59}
